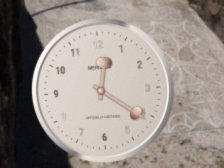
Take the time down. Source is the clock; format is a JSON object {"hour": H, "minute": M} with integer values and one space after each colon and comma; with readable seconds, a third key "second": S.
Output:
{"hour": 12, "minute": 21}
